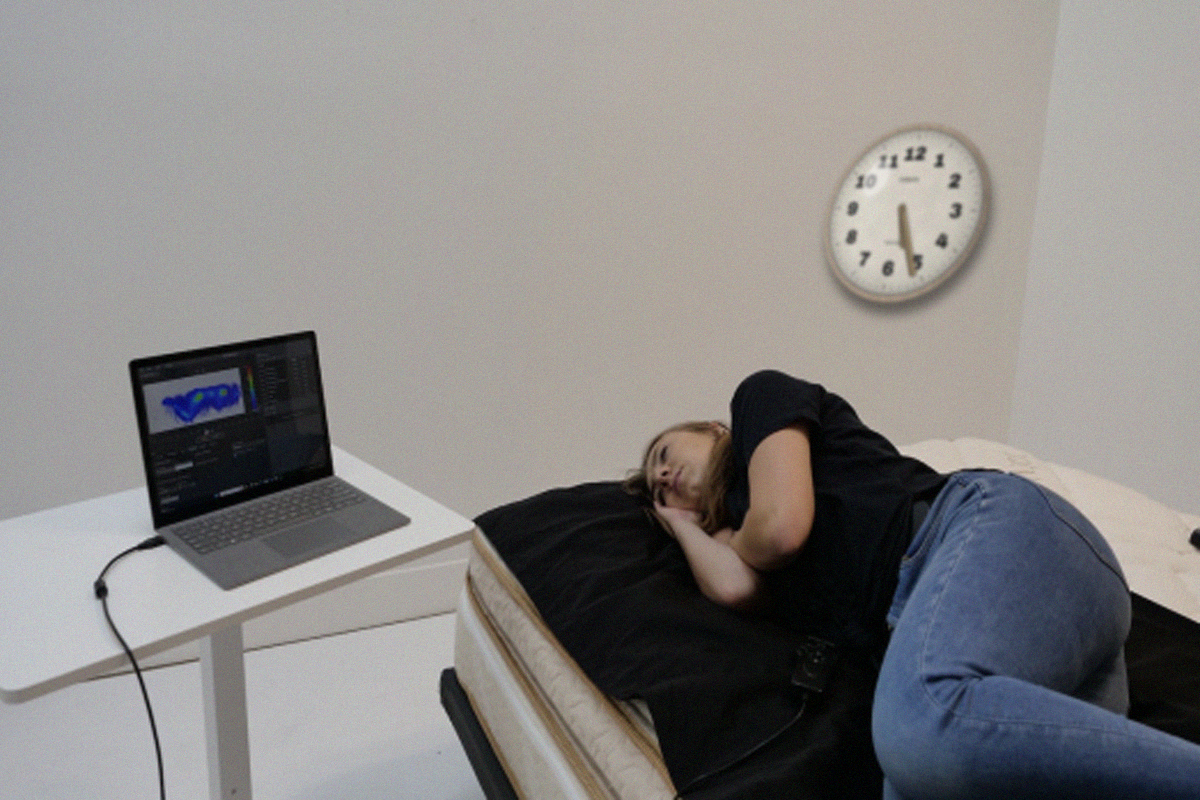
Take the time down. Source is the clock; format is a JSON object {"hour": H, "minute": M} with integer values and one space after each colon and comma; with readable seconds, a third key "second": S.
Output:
{"hour": 5, "minute": 26}
